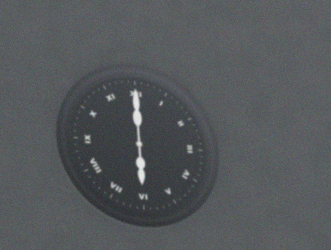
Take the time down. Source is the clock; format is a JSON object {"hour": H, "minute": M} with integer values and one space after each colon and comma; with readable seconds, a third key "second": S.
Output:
{"hour": 6, "minute": 0}
